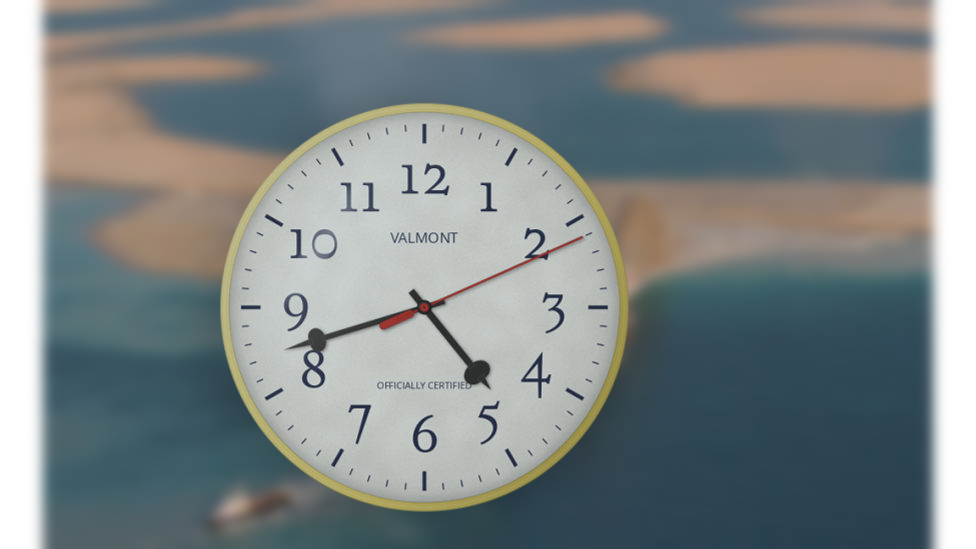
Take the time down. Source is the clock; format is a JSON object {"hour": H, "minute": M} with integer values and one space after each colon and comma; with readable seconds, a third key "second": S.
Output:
{"hour": 4, "minute": 42, "second": 11}
